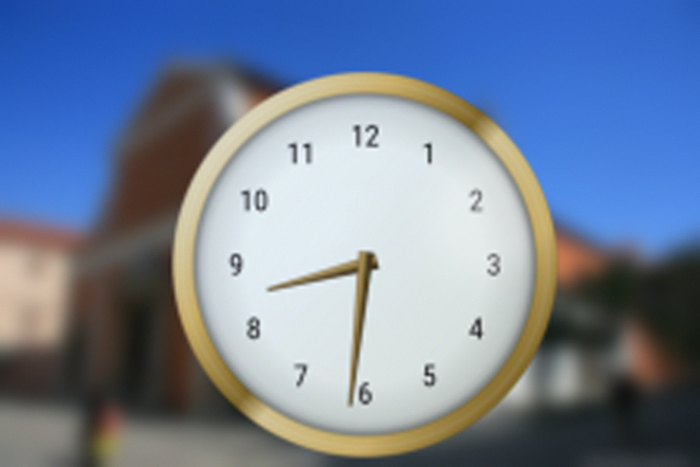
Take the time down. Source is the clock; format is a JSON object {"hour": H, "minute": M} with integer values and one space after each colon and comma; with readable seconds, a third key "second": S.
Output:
{"hour": 8, "minute": 31}
